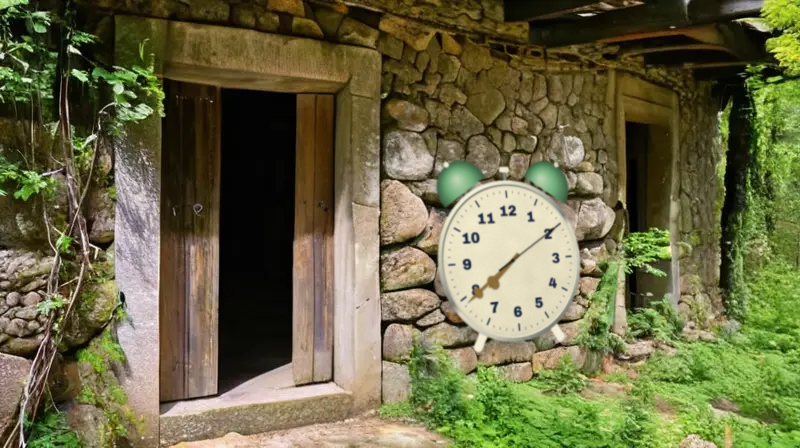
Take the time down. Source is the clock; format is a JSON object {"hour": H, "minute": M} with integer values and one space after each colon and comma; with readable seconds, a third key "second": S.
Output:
{"hour": 7, "minute": 39, "second": 10}
